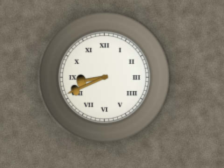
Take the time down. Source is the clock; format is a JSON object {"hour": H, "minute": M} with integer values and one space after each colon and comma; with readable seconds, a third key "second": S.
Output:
{"hour": 8, "minute": 41}
